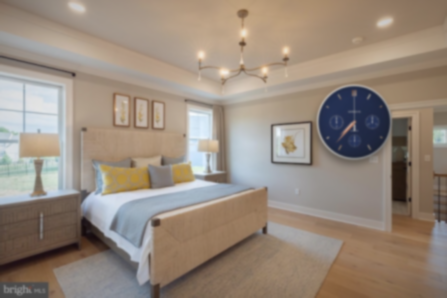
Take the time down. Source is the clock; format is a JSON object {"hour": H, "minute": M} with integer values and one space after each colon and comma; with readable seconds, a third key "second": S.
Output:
{"hour": 7, "minute": 37}
